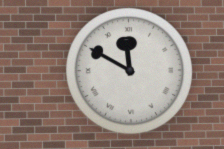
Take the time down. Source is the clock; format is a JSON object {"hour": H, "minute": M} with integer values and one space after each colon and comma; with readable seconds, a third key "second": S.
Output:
{"hour": 11, "minute": 50}
